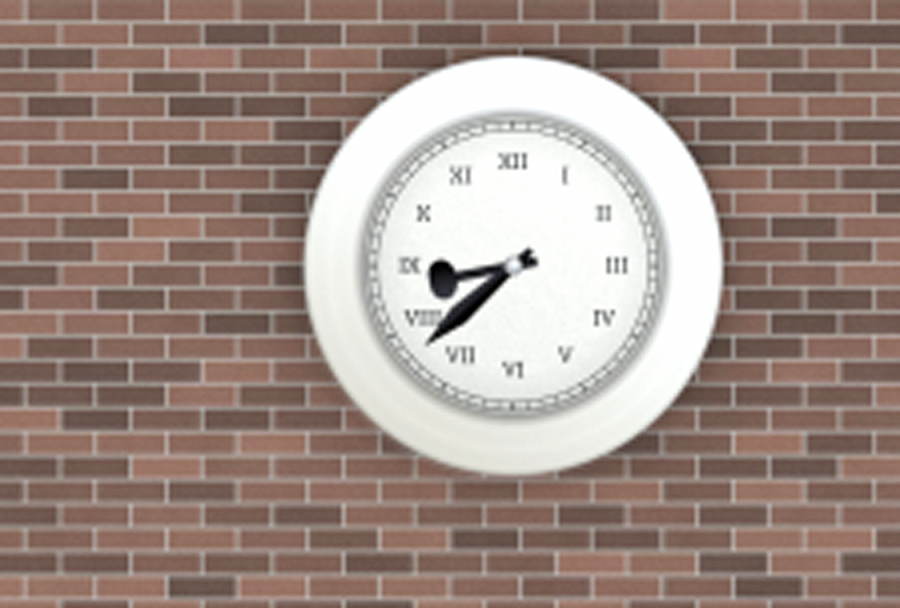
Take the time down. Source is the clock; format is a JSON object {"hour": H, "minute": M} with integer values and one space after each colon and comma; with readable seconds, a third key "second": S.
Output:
{"hour": 8, "minute": 38}
